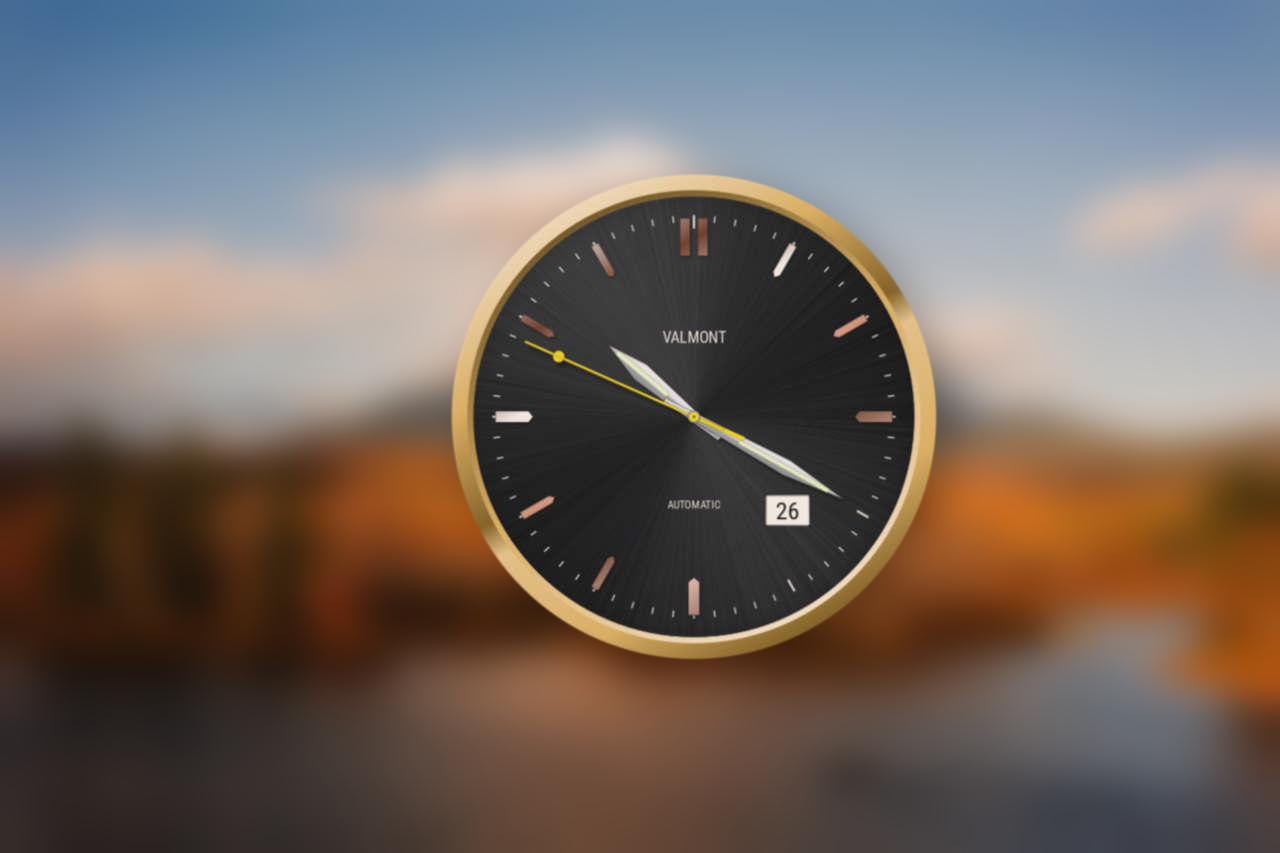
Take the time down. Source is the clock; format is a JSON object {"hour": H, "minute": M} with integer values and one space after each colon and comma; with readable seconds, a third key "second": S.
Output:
{"hour": 10, "minute": 19, "second": 49}
